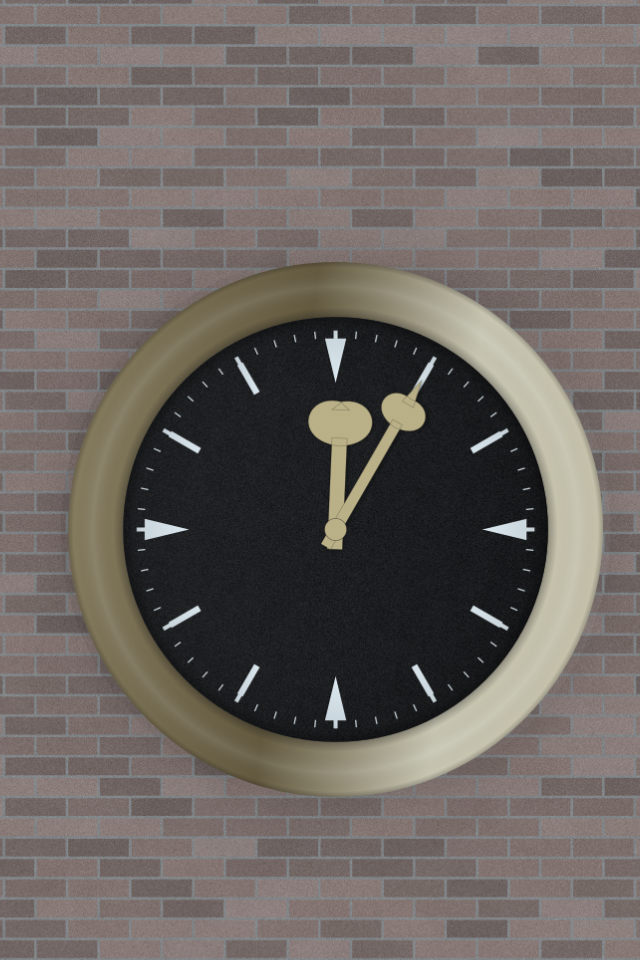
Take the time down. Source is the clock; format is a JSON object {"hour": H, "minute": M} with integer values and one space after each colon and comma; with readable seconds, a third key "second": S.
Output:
{"hour": 12, "minute": 5}
